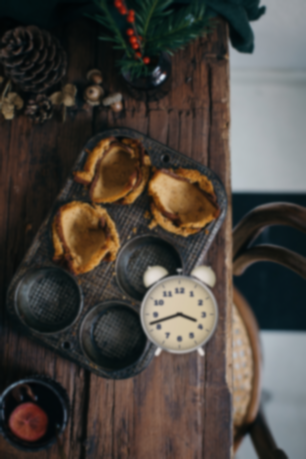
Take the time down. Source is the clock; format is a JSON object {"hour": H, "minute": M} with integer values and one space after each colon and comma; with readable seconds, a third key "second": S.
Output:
{"hour": 3, "minute": 42}
